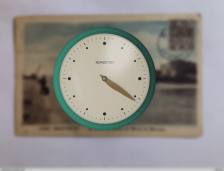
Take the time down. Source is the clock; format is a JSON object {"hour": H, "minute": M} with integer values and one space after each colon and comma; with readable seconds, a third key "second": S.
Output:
{"hour": 4, "minute": 21}
